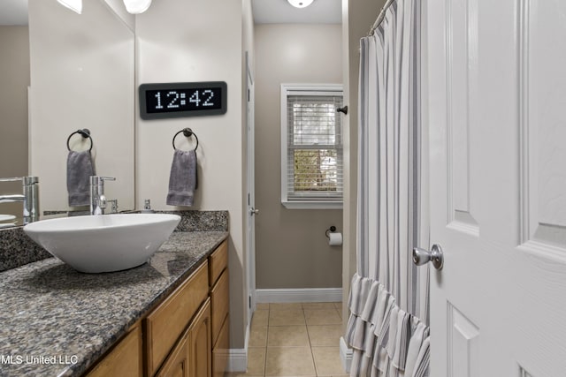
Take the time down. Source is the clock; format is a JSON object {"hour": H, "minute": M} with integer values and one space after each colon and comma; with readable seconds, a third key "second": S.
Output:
{"hour": 12, "minute": 42}
